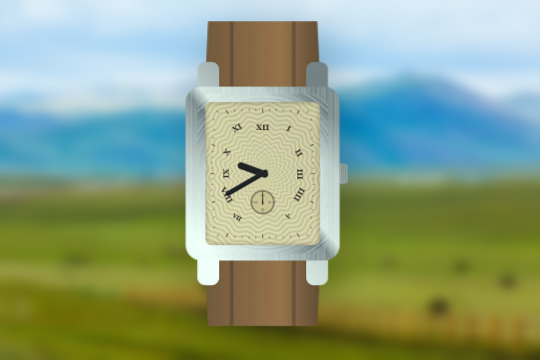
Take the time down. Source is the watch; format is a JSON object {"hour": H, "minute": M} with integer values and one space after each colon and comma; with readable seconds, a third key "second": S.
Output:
{"hour": 9, "minute": 40}
